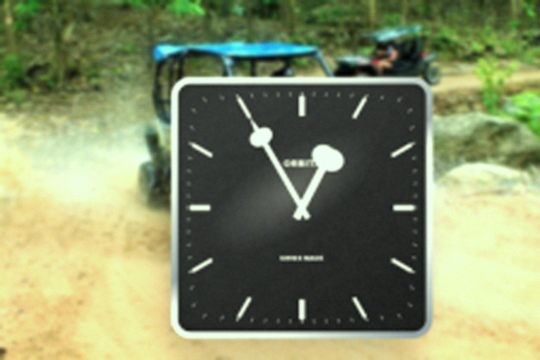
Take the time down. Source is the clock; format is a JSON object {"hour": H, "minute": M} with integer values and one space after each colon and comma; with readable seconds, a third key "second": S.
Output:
{"hour": 12, "minute": 55}
